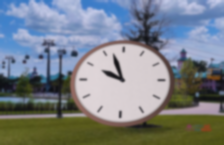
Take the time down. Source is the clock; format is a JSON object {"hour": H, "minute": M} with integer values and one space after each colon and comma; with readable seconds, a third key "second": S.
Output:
{"hour": 9, "minute": 57}
